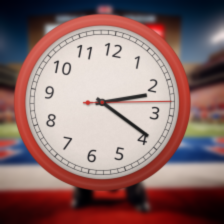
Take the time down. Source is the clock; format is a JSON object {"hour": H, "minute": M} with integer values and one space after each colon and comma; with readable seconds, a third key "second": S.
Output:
{"hour": 2, "minute": 19, "second": 13}
